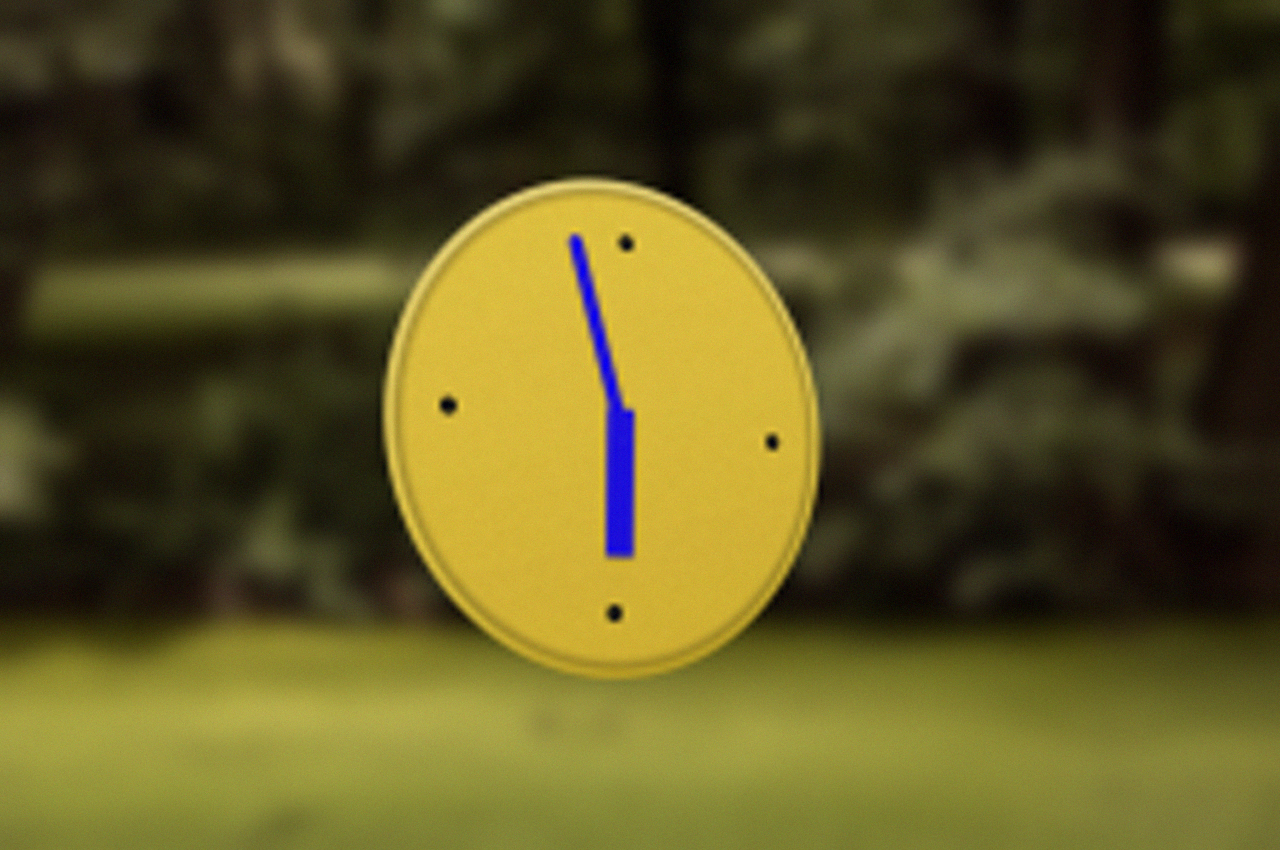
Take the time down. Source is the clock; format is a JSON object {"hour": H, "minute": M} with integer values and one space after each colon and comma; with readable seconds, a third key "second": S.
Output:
{"hour": 5, "minute": 57}
